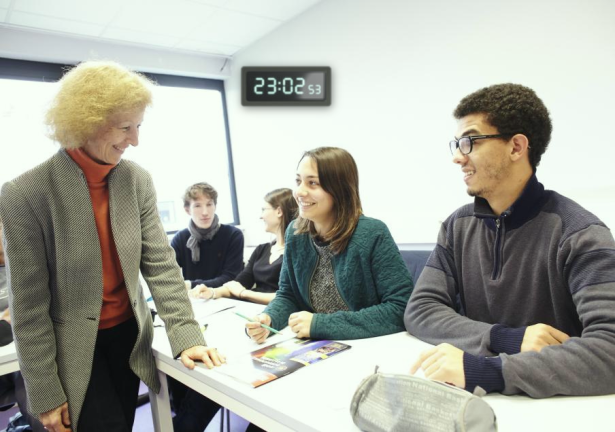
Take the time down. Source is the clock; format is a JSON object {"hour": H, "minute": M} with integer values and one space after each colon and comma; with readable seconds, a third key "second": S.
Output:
{"hour": 23, "minute": 2, "second": 53}
